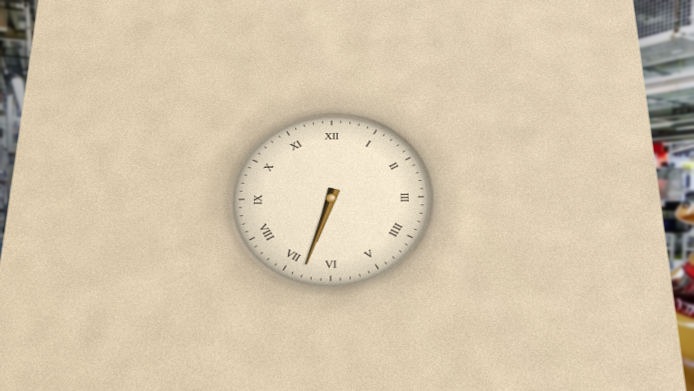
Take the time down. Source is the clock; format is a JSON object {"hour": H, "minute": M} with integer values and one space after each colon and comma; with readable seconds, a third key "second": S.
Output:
{"hour": 6, "minute": 33}
